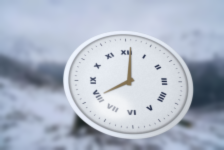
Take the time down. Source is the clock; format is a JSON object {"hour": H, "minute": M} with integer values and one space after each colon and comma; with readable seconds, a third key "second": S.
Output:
{"hour": 8, "minute": 1}
